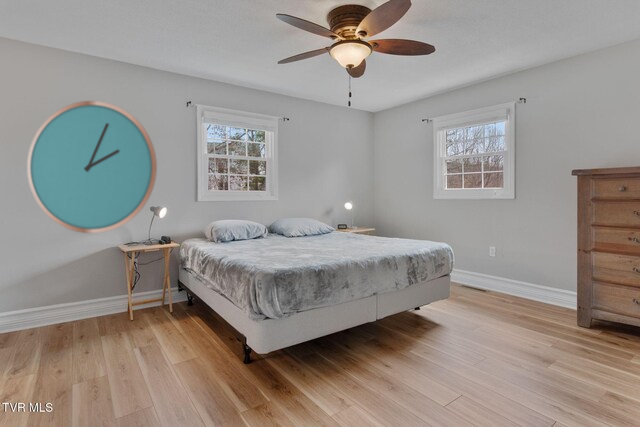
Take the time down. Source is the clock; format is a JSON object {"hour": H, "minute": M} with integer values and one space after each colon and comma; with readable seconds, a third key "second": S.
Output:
{"hour": 2, "minute": 4}
